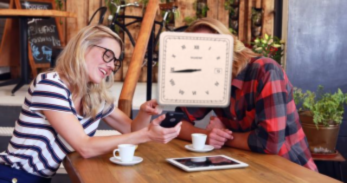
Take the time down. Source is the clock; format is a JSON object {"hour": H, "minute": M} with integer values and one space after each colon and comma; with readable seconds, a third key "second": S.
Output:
{"hour": 8, "minute": 44}
